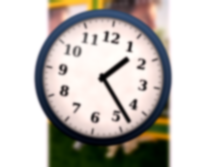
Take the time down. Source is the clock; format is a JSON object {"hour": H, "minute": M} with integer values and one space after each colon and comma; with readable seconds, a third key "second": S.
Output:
{"hour": 1, "minute": 23}
